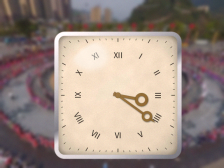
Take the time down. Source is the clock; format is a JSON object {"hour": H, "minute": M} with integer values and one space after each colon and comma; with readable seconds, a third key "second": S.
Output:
{"hour": 3, "minute": 21}
